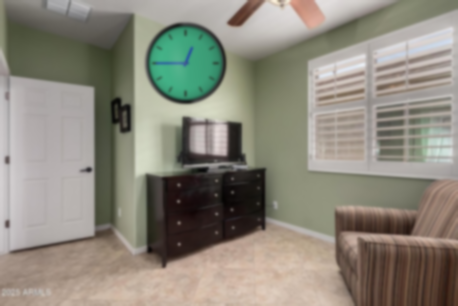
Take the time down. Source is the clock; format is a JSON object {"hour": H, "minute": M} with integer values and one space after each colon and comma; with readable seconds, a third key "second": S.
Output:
{"hour": 12, "minute": 45}
